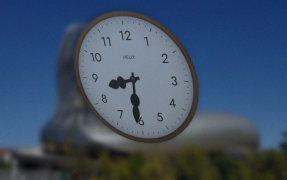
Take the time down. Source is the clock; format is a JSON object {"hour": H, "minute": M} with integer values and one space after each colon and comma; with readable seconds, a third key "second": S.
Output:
{"hour": 8, "minute": 31}
